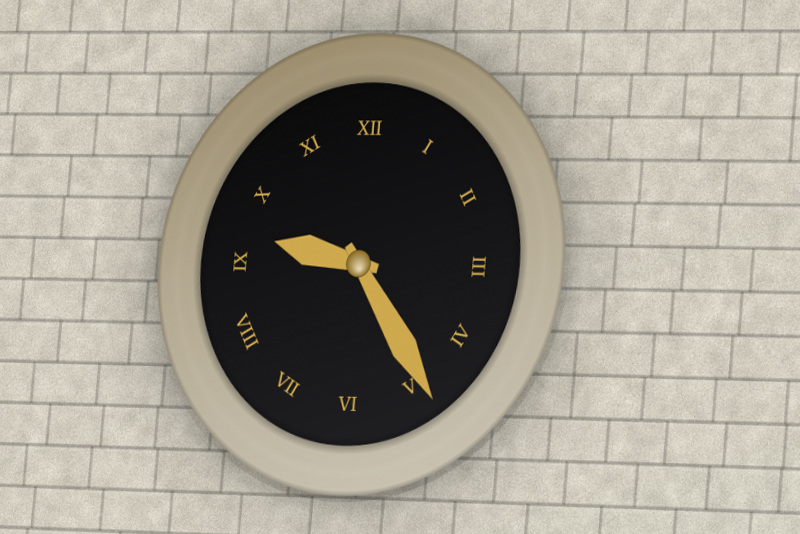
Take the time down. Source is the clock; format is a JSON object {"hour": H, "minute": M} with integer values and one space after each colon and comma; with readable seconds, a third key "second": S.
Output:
{"hour": 9, "minute": 24}
